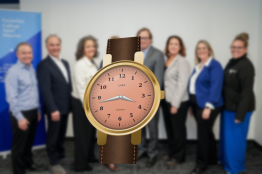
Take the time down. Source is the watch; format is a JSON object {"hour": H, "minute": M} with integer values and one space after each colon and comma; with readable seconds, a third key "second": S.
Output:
{"hour": 3, "minute": 43}
